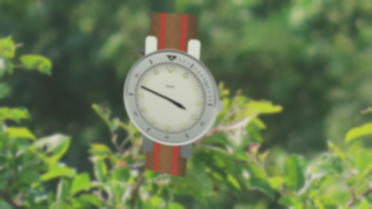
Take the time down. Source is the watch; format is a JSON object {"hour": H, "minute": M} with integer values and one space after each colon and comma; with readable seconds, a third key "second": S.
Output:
{"hour": 3, "minute": 48}
